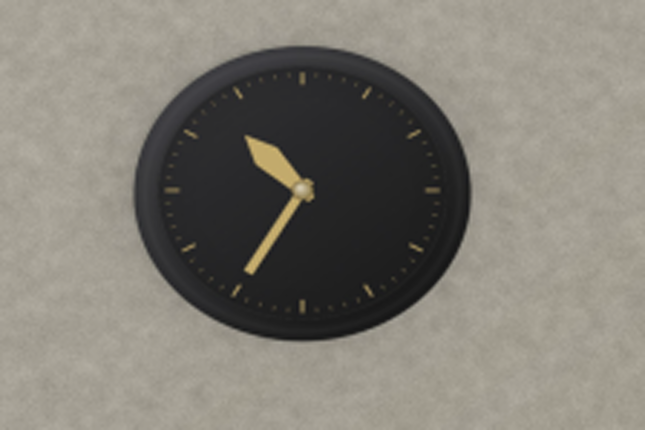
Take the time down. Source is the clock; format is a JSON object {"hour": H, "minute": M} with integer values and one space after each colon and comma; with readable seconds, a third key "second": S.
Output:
{"hour": 10, "minute": 35}
